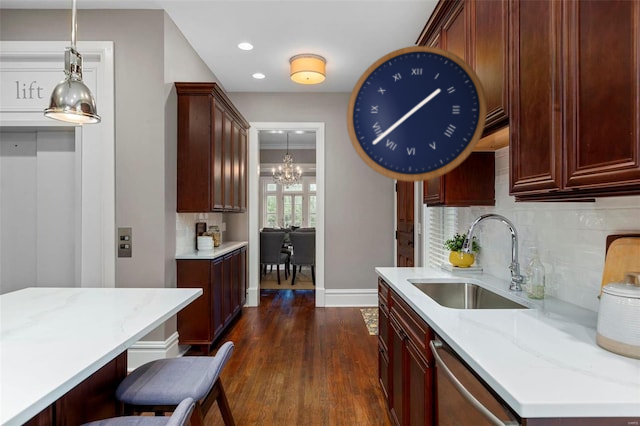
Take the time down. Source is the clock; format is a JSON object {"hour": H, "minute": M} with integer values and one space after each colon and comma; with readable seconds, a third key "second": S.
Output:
{"hour": 1, "minute": 38}
